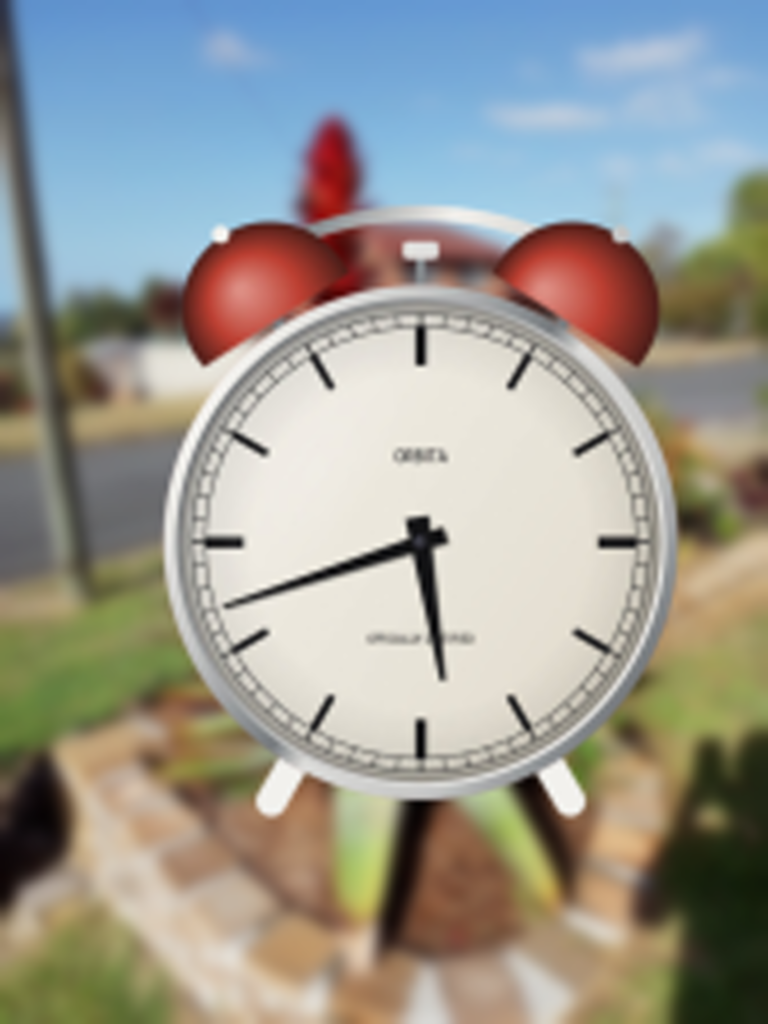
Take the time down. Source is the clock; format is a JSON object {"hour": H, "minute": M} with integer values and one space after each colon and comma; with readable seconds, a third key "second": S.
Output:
{"hour": 5, "minute": 42}
